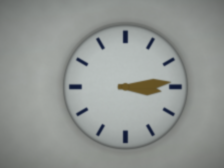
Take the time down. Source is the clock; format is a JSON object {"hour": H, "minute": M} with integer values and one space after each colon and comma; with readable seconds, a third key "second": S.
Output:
{"hour": 3, "minute": 14}
